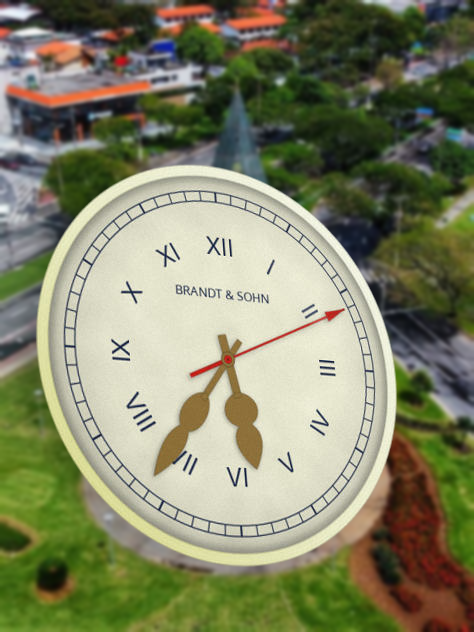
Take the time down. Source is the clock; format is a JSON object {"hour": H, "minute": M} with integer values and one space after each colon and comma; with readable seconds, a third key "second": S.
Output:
{"hour": 5, "minute": 36, "second": 11}
